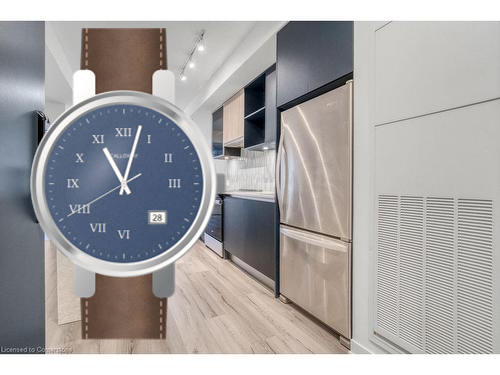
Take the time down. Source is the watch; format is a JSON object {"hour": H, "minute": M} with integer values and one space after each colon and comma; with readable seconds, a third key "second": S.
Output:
{"hour": 11, "minute": 2, "second": 40}
